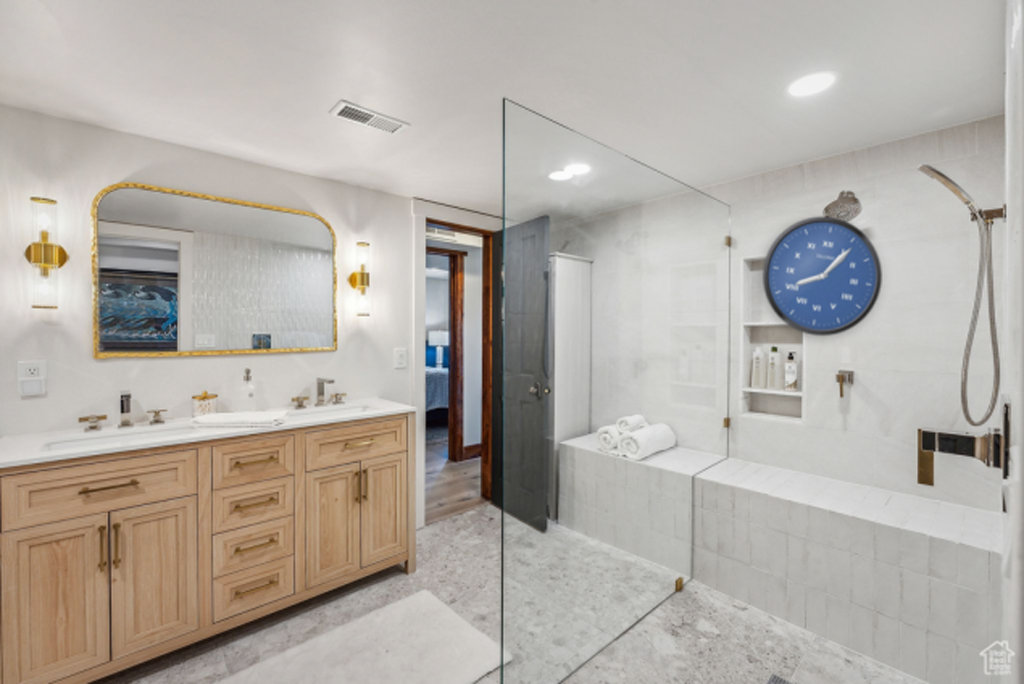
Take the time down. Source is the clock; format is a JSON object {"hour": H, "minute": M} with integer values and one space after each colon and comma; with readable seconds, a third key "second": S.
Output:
{"hour": 8, "minute": 6}
